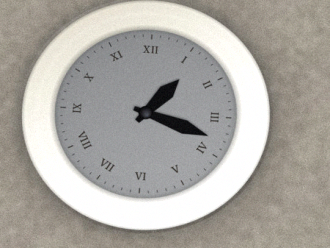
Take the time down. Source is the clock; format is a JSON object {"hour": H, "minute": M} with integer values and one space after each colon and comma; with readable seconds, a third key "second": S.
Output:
{"hour": 1, "minute": 18}
